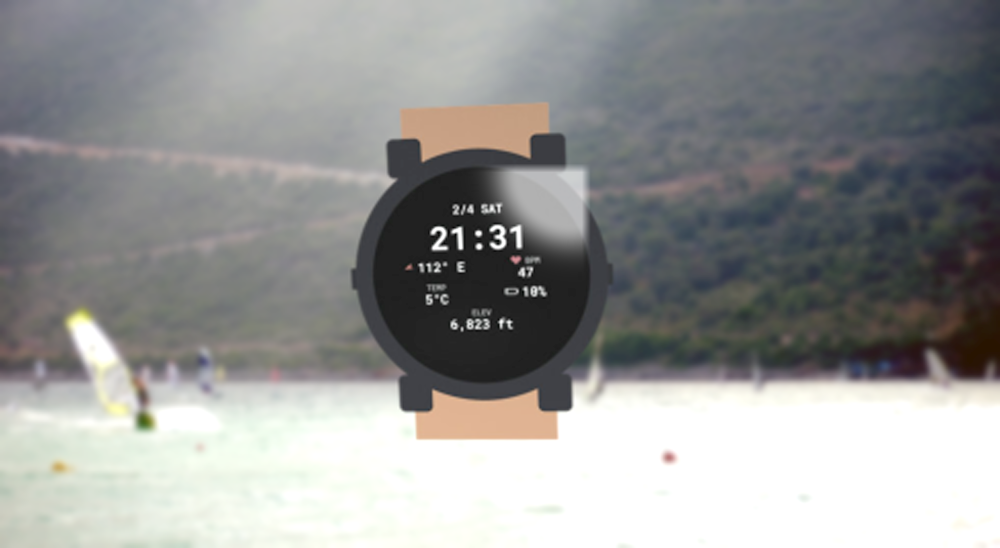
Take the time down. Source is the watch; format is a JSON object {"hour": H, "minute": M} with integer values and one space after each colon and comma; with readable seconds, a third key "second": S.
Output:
{"hour": 21, "minute": 31}
